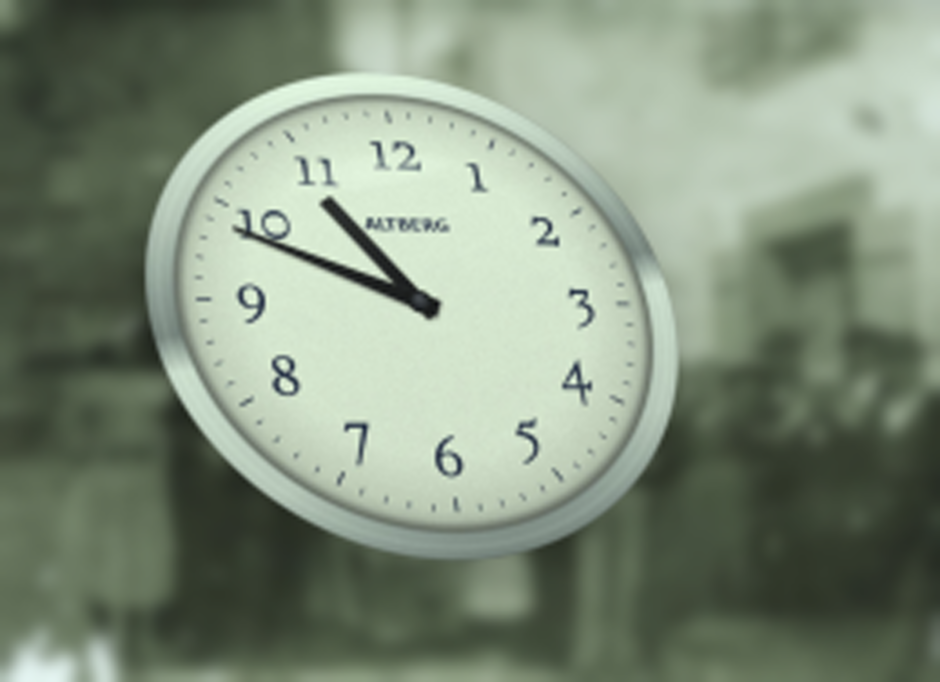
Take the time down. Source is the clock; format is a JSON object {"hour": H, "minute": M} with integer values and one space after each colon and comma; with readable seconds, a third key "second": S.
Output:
{"hour": 10, "minute": 49}
